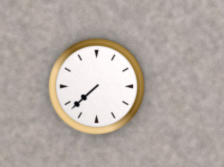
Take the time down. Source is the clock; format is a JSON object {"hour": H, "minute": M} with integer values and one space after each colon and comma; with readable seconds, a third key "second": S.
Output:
{"hour": 7, "minute": 38}
